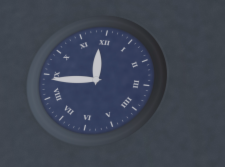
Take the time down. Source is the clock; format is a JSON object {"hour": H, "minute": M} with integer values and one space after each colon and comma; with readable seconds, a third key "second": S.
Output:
{"hour": 11, "minute": 44}
